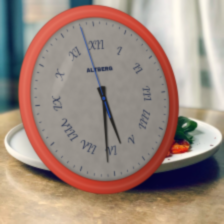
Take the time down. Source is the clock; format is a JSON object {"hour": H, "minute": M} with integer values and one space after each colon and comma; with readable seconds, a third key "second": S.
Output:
{"hour": 5, "minute": 30, "second": 58}
